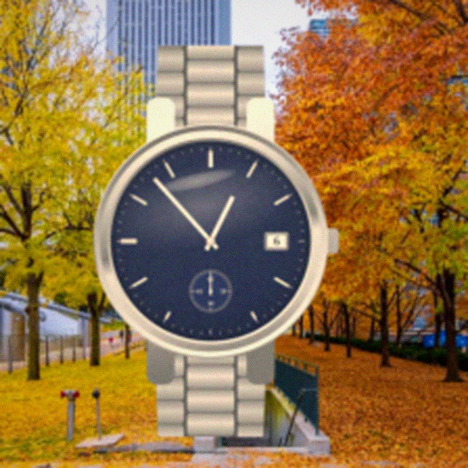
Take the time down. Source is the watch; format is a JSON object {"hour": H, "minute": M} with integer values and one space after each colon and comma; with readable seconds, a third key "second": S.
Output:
{"hour": 12, "minute": 53}
